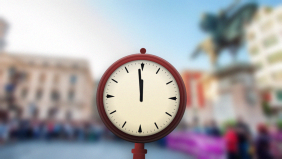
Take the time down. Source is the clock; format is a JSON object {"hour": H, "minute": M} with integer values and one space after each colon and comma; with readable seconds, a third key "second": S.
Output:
{"hour": 11, "minute": 59}
